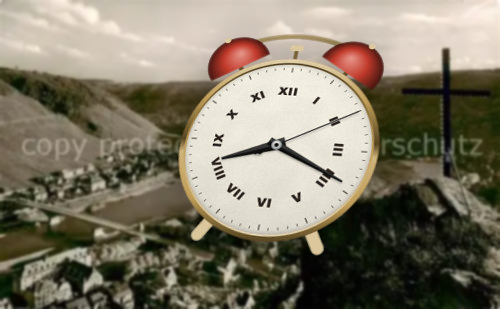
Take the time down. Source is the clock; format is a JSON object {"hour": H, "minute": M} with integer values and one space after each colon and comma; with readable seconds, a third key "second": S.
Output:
{"hour": 8, "minute": 19, "second": 10}
